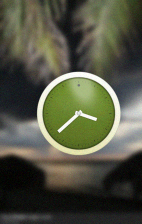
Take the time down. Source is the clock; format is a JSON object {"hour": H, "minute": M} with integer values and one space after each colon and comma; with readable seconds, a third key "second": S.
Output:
{"hour": 3, "minute": 38}
